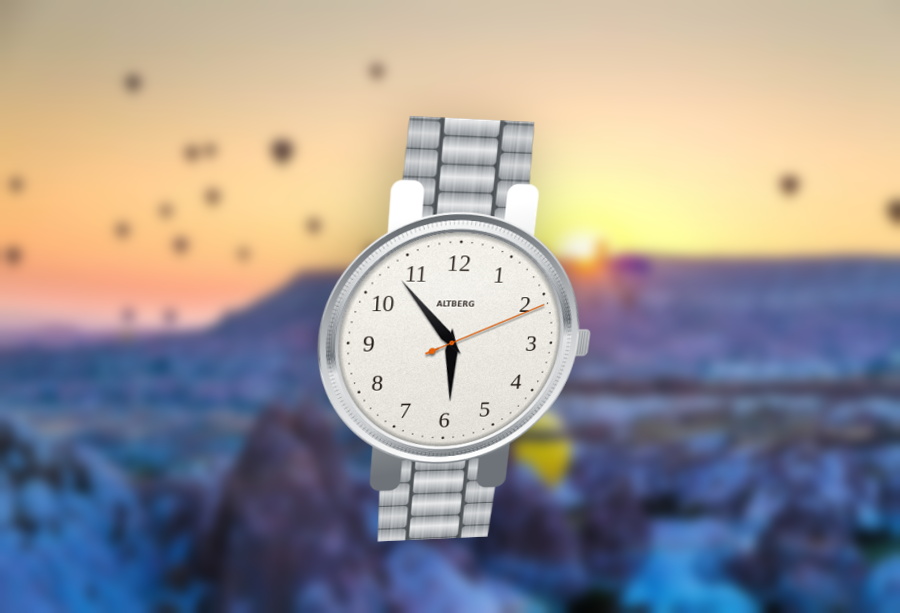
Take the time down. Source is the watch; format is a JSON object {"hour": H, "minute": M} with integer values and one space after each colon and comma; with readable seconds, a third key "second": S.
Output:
{"hour": 5, "minute": 53, "second": 11}
